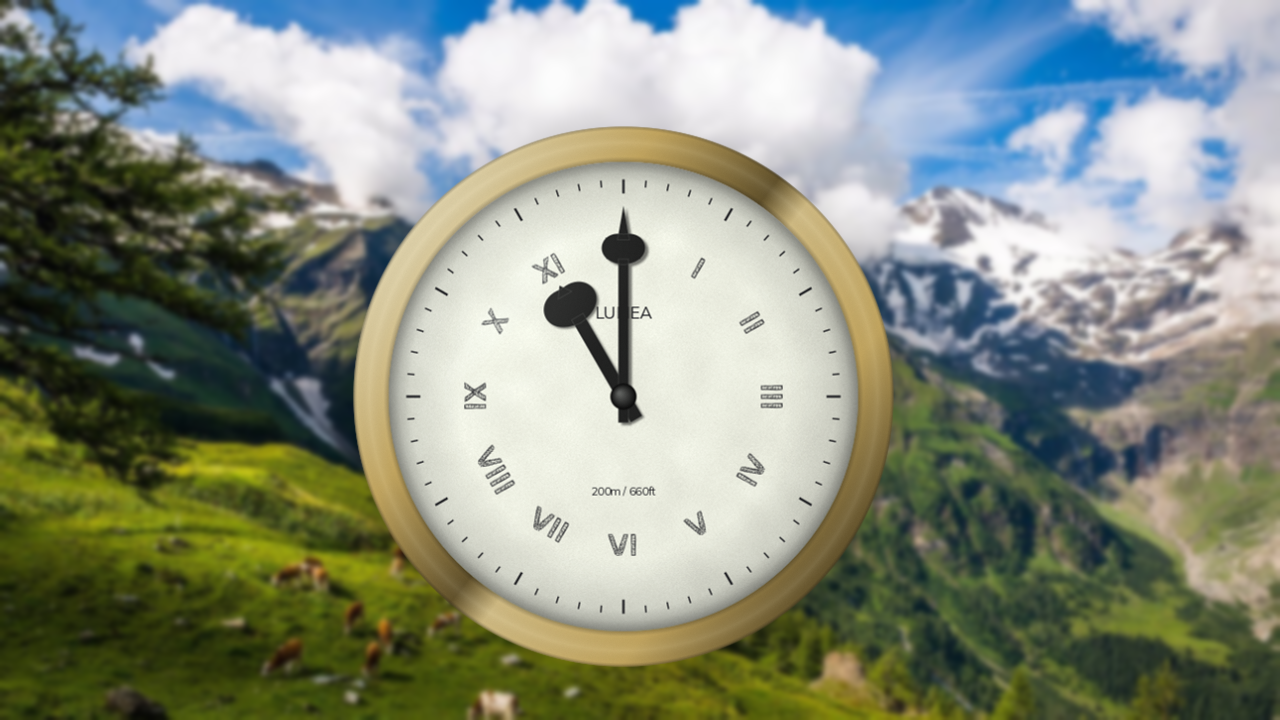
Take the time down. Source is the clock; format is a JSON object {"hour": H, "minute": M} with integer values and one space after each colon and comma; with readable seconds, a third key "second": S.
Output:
{"hour": 11, "minute": 0}
